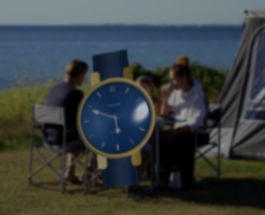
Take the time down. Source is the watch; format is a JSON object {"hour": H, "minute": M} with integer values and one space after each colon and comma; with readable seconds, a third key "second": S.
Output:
{"hour": 5, "minute": 49}
